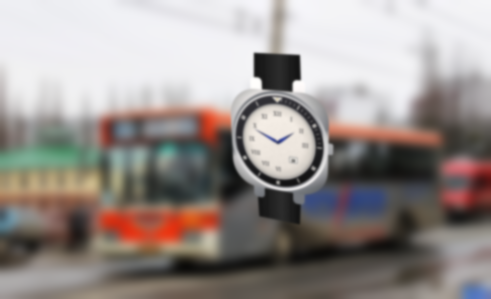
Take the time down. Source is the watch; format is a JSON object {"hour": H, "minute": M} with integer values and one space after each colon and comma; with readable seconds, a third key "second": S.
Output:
{"hour": 1, "minute": 49}
